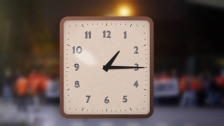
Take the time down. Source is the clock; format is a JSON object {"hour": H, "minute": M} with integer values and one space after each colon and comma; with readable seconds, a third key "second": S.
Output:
{"hour": 1, "minute": 15}
